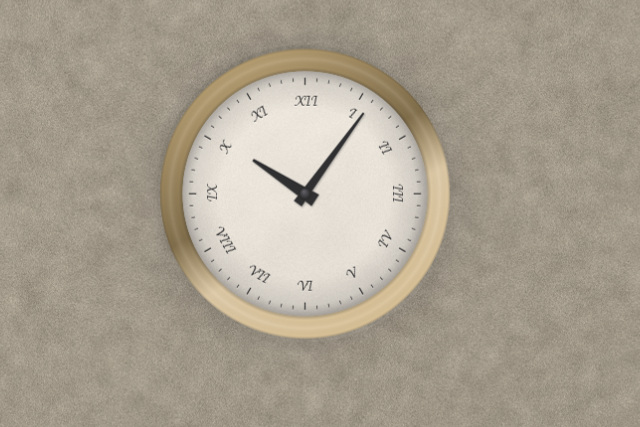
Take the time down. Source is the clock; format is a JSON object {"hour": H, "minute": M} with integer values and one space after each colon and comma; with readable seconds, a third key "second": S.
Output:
{"hour": 10, "minute": 6}
